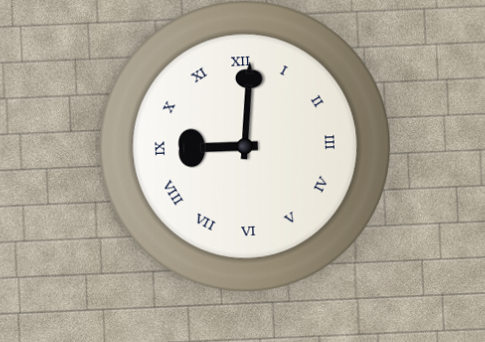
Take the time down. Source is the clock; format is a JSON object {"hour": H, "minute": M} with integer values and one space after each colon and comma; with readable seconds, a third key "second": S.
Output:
{"hour": 9, "minute": 1}
